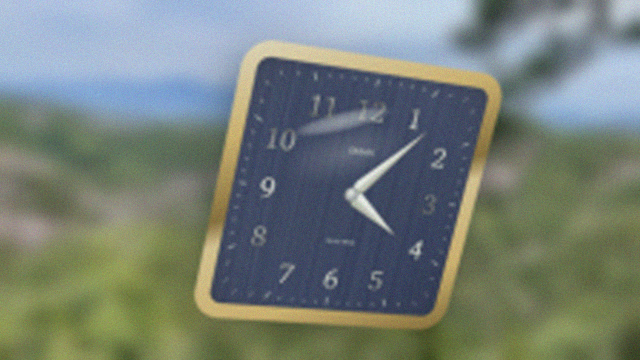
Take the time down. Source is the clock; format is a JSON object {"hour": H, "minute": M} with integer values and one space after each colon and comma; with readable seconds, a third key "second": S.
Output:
{"hour": 4, "minute": 7}
